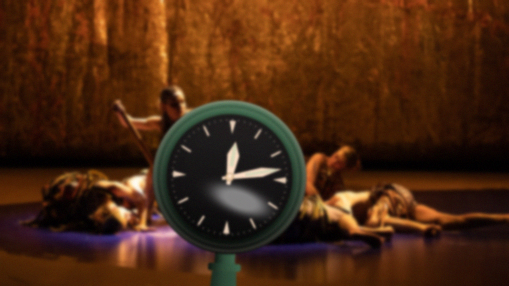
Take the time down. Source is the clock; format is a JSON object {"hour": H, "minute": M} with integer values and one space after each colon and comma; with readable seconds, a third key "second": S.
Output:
{"hour": 12, "minute": 13}
